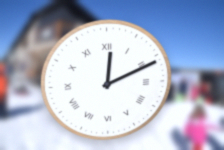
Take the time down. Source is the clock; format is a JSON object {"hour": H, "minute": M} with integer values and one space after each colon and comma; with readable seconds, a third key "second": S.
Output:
{"hour": 12, "minute": 11}
